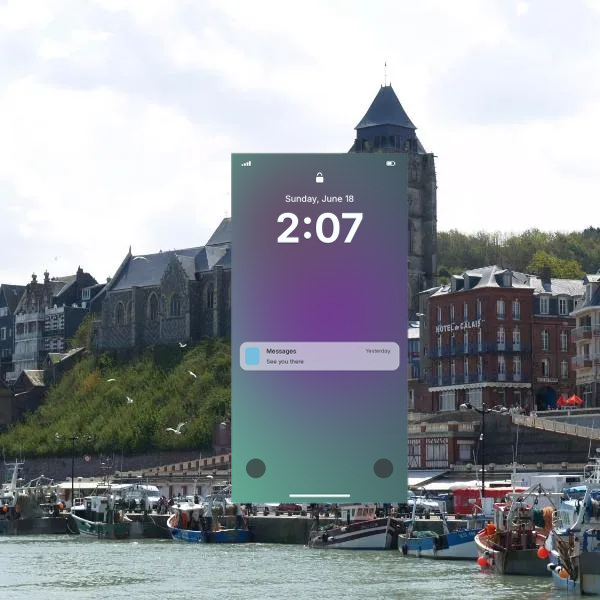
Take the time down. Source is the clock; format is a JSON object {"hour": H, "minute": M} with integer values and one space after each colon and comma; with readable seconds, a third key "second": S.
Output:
{"hour": 2, "minute": 7}
